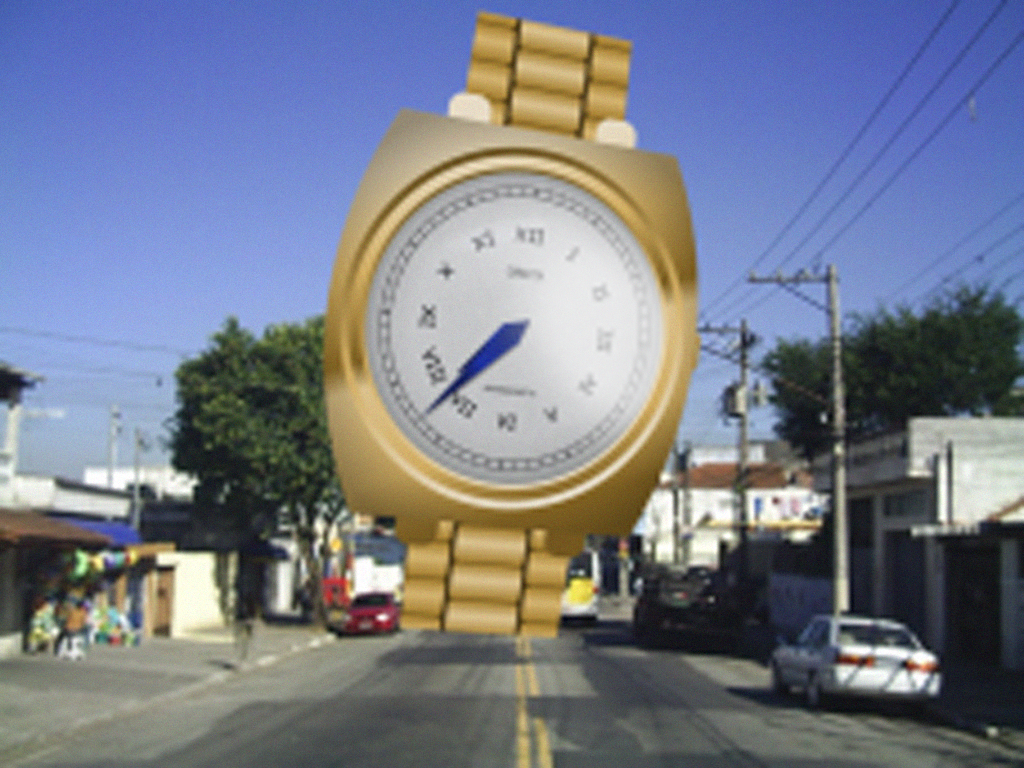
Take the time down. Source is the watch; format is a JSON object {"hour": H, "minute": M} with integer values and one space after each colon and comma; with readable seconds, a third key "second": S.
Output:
{"hour": 7, "minute": 37}
